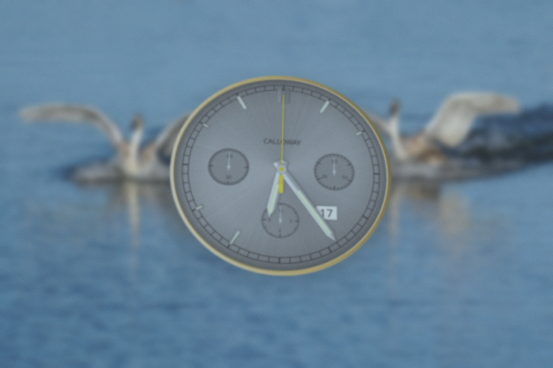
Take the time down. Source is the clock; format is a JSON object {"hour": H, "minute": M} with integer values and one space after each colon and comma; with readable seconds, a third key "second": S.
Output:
{"hour": 6, "minute": 24}
